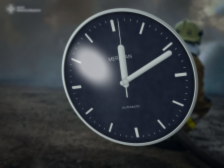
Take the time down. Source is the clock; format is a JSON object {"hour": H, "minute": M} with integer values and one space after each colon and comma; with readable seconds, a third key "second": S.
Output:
{"hour": 12, "minute": 11, "second": 1}
